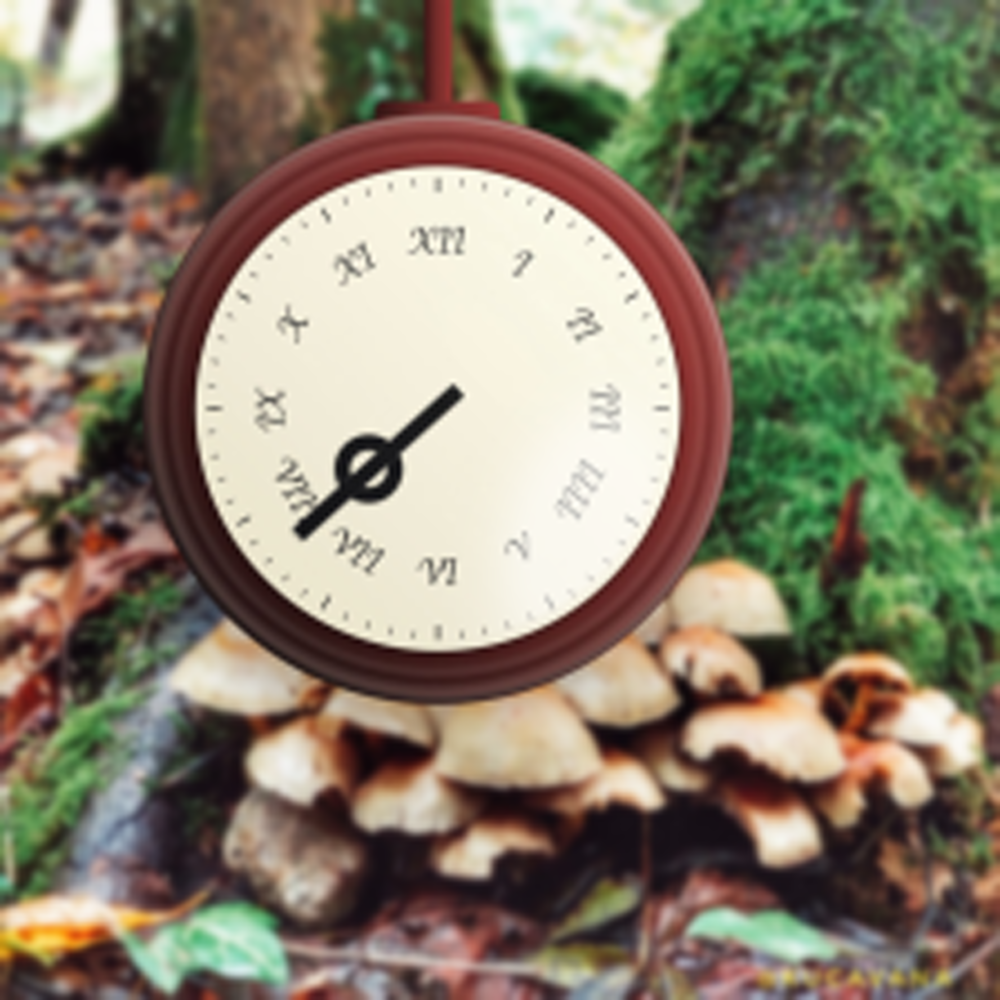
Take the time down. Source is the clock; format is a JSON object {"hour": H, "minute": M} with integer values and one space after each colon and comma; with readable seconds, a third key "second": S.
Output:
{"hour": 7, "minute": 38}
